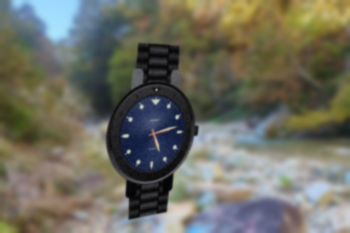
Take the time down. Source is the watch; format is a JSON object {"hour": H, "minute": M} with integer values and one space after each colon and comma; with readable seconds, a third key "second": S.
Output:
{"hour": 5, "minute": 13}
